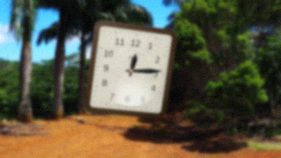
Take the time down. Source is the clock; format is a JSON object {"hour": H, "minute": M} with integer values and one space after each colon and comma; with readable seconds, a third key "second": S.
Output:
{"hour": 12, "minute": 14}
